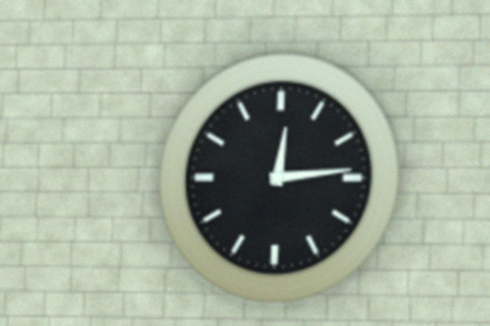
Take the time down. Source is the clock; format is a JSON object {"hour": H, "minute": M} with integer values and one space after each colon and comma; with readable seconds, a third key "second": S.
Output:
{"hour": 12, "minute": 14}
